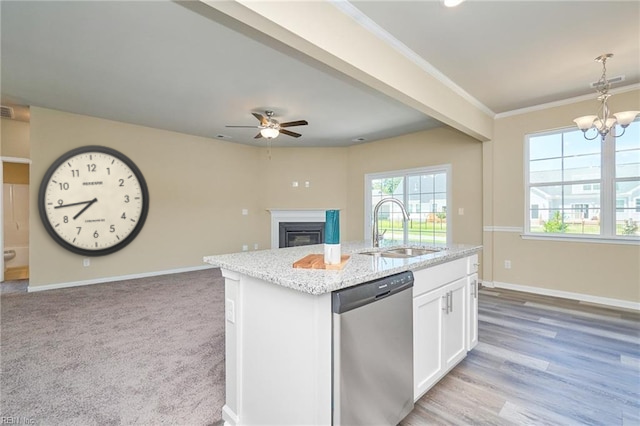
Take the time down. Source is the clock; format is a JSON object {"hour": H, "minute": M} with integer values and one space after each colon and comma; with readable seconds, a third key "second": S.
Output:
{"hour": 7, "minute": 44}
